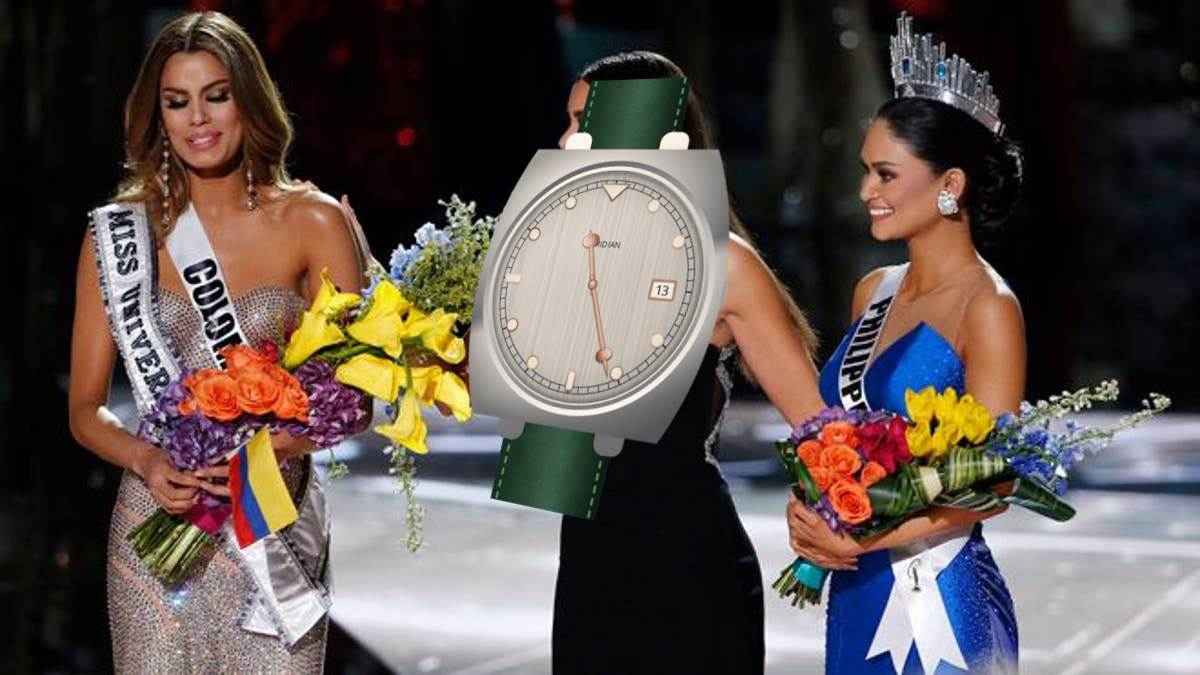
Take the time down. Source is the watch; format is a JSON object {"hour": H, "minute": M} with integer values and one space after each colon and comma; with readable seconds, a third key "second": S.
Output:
{"hour": 11, "minute": 26}
